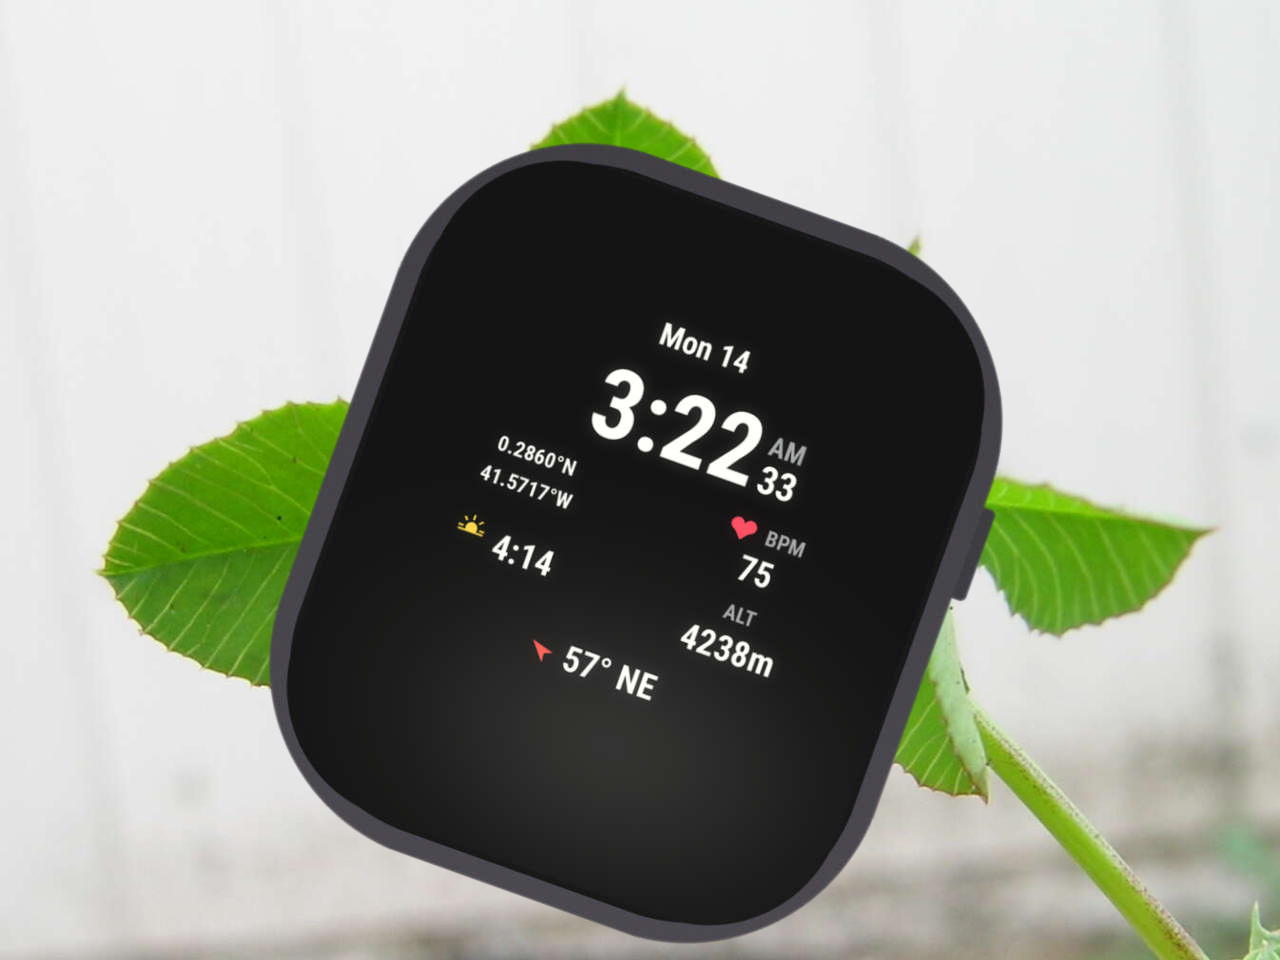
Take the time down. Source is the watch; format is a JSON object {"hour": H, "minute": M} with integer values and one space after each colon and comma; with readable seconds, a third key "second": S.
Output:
{"hour": 3, "minute": 22, "second": 33}
